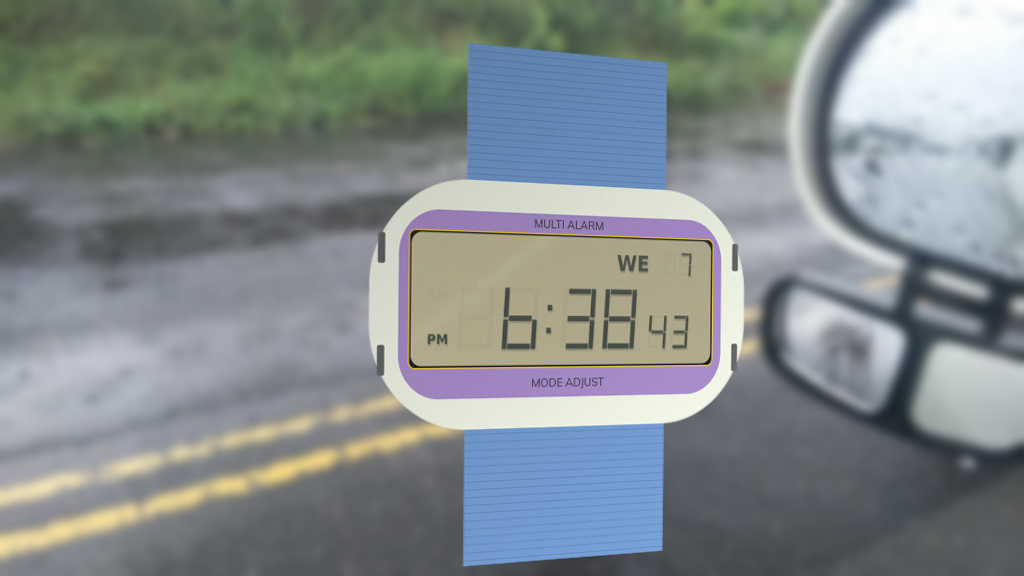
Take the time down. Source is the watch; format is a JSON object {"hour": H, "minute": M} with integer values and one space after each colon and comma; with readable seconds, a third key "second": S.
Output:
{"hour": 6, "minute": 38, "second": 43}
